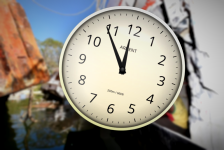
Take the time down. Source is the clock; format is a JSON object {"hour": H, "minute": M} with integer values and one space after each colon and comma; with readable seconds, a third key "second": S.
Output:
{"hour": 11, "minute": 54}
